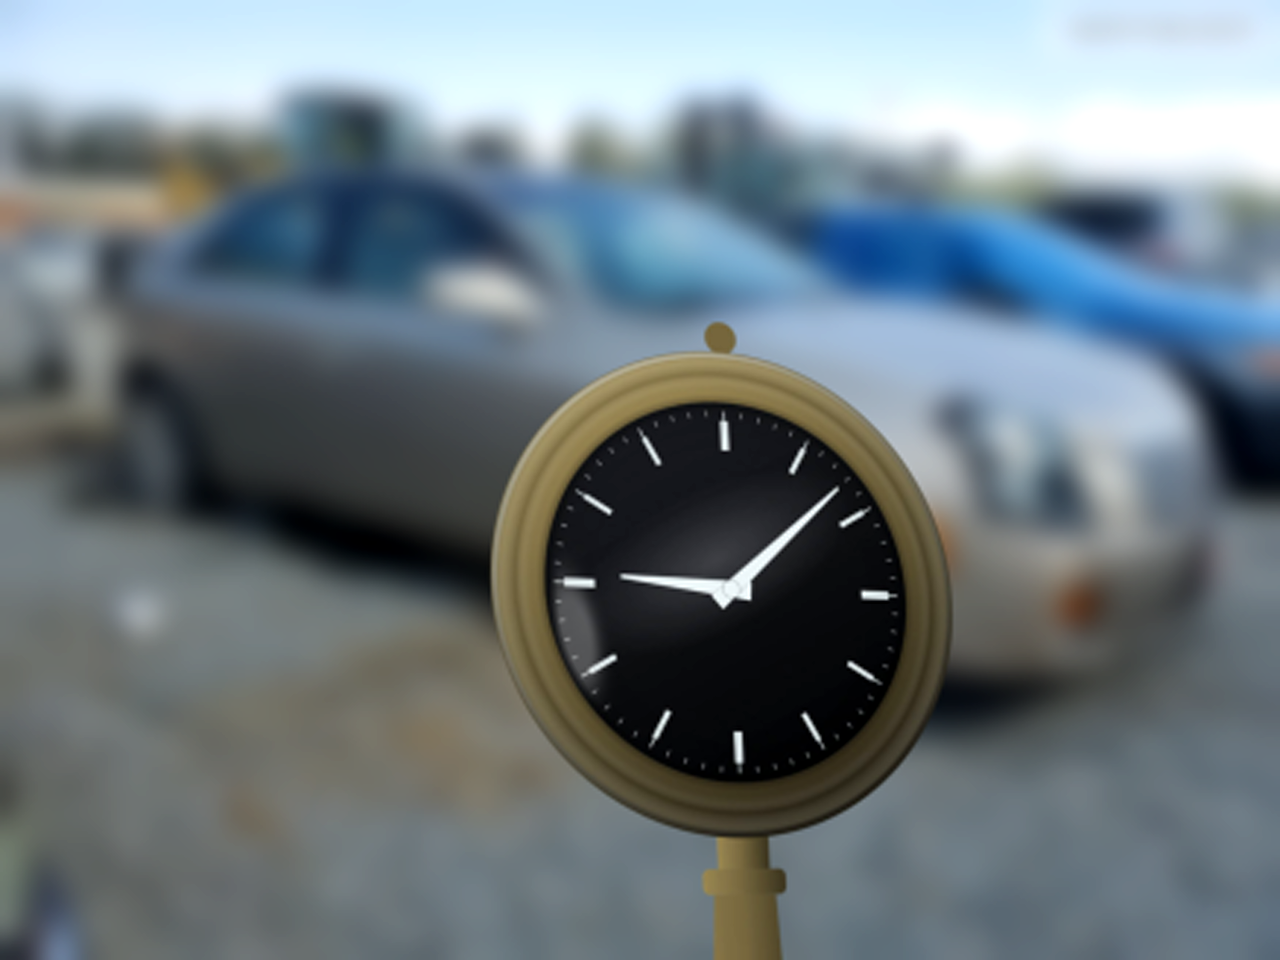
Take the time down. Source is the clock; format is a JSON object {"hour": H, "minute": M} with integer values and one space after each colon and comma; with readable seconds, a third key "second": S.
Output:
{"hour": 9, "minute": 8}
